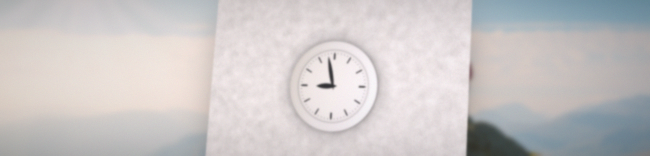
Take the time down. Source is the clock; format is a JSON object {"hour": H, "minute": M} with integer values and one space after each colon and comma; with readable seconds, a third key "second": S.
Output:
{"hour": 8, "minute": 58}
